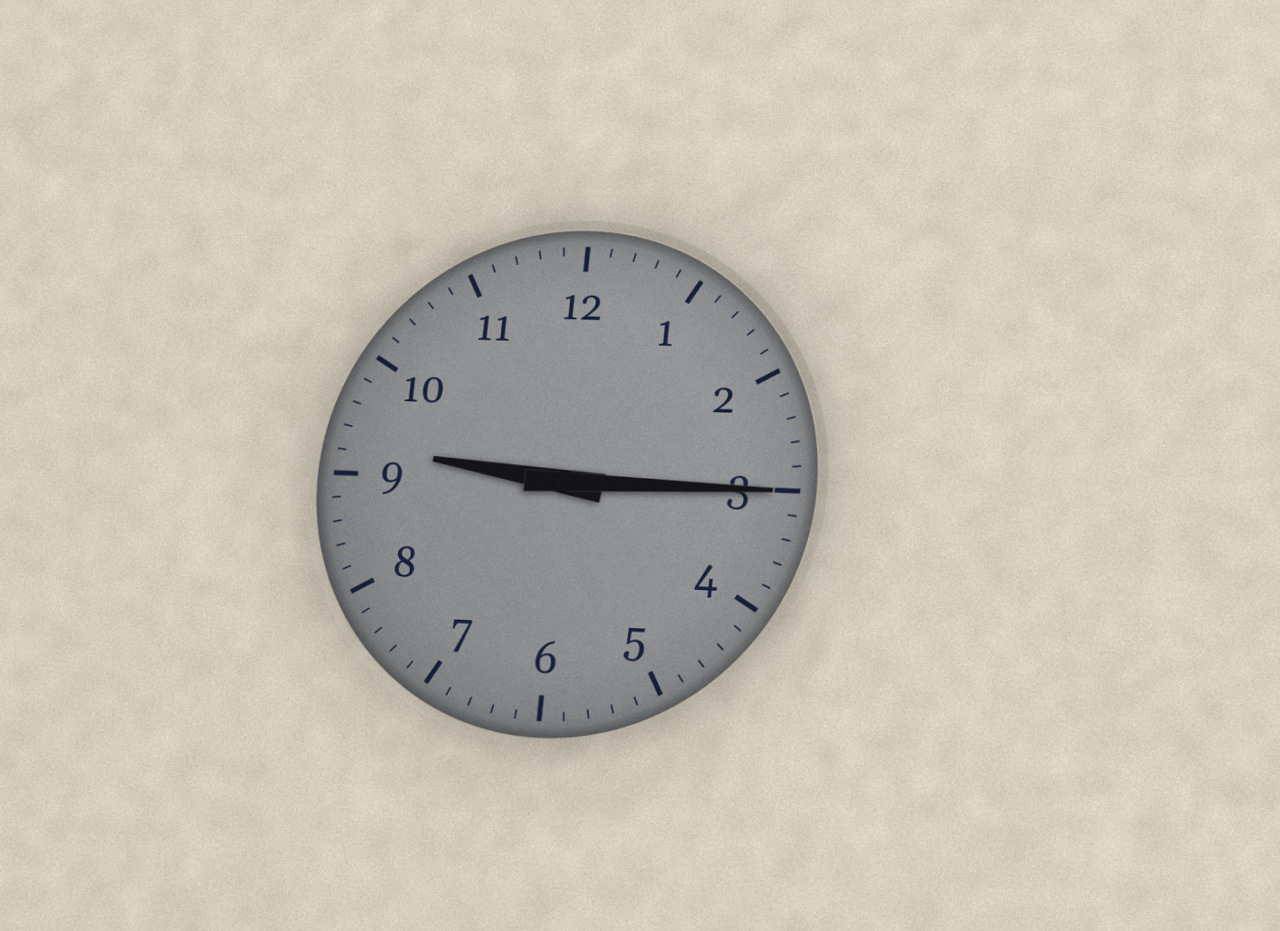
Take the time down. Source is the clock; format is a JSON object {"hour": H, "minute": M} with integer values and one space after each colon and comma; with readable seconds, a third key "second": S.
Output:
{"hour": 9, "minute": 15}
